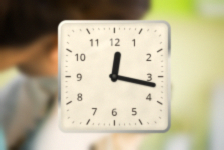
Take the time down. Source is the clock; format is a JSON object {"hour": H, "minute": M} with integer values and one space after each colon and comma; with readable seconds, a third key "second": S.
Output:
{"hour": 12, "minute": 17}
